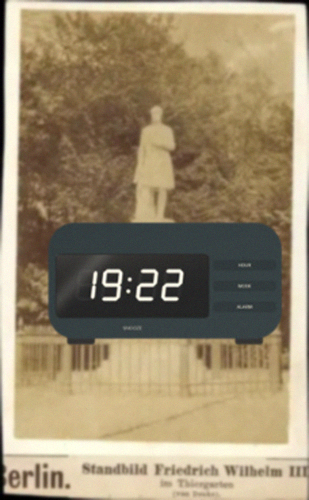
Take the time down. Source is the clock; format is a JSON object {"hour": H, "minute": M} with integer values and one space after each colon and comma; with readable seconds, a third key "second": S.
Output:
{"hour": 19, "minute": 22}
